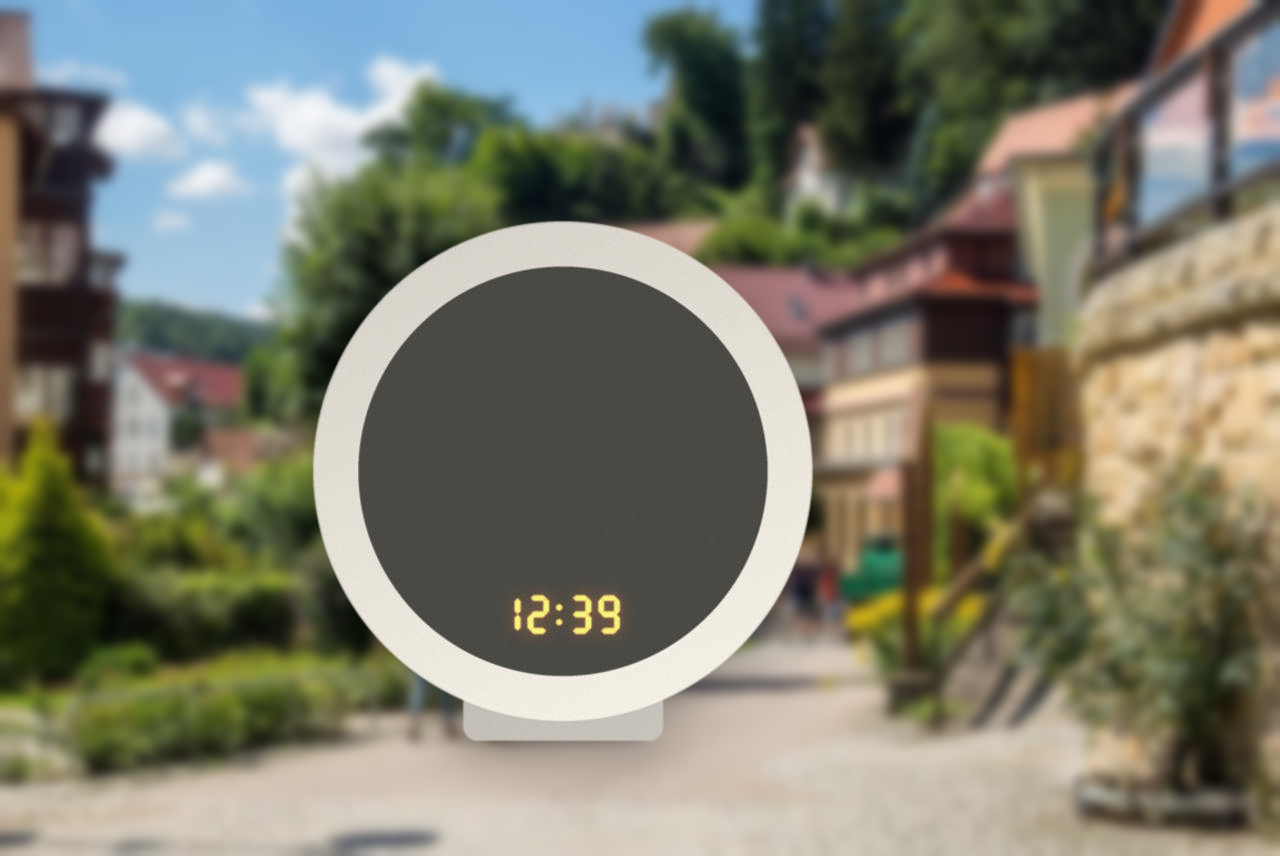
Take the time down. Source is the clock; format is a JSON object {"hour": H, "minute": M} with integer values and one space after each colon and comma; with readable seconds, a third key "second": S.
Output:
{"hour": 12, "minute": 39}
